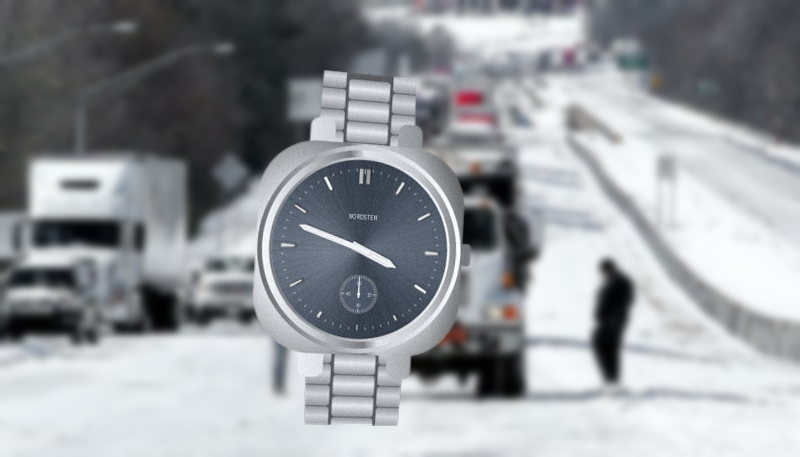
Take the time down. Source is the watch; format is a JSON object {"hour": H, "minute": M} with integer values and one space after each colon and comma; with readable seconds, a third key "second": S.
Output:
{"hour": 3, "minute": 48}
